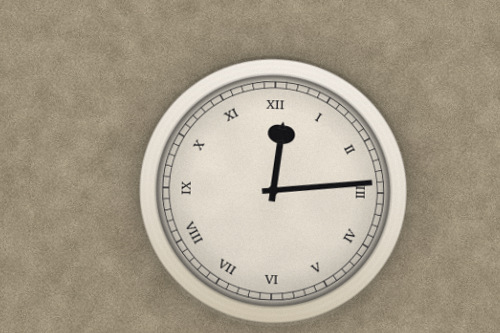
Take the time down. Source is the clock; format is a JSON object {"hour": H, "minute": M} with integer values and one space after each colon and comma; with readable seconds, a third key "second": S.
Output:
{"hour": 12, "minute": 14}
